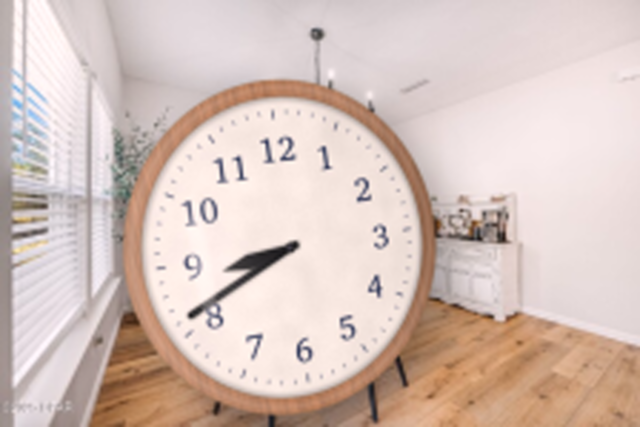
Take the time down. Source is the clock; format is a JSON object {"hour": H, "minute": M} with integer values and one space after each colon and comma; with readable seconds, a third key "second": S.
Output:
{"hour": 8, "minute": 41}
